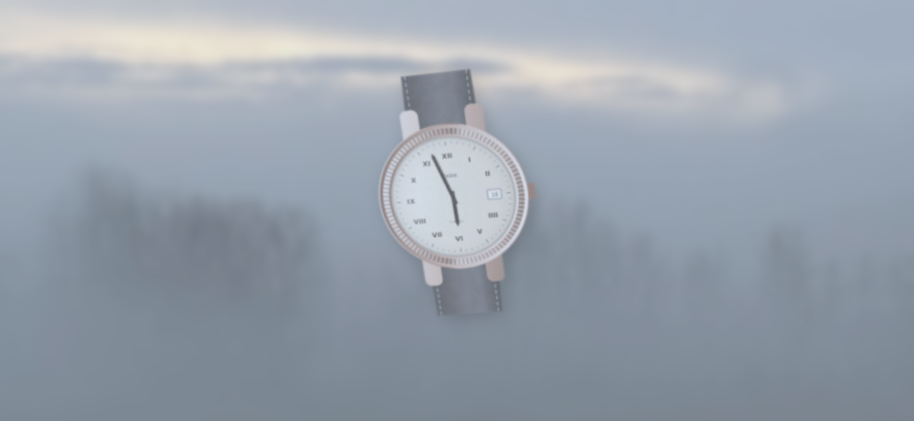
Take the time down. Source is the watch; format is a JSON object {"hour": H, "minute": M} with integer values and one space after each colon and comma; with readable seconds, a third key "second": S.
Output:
{"hour": 5, "minute": 57}
